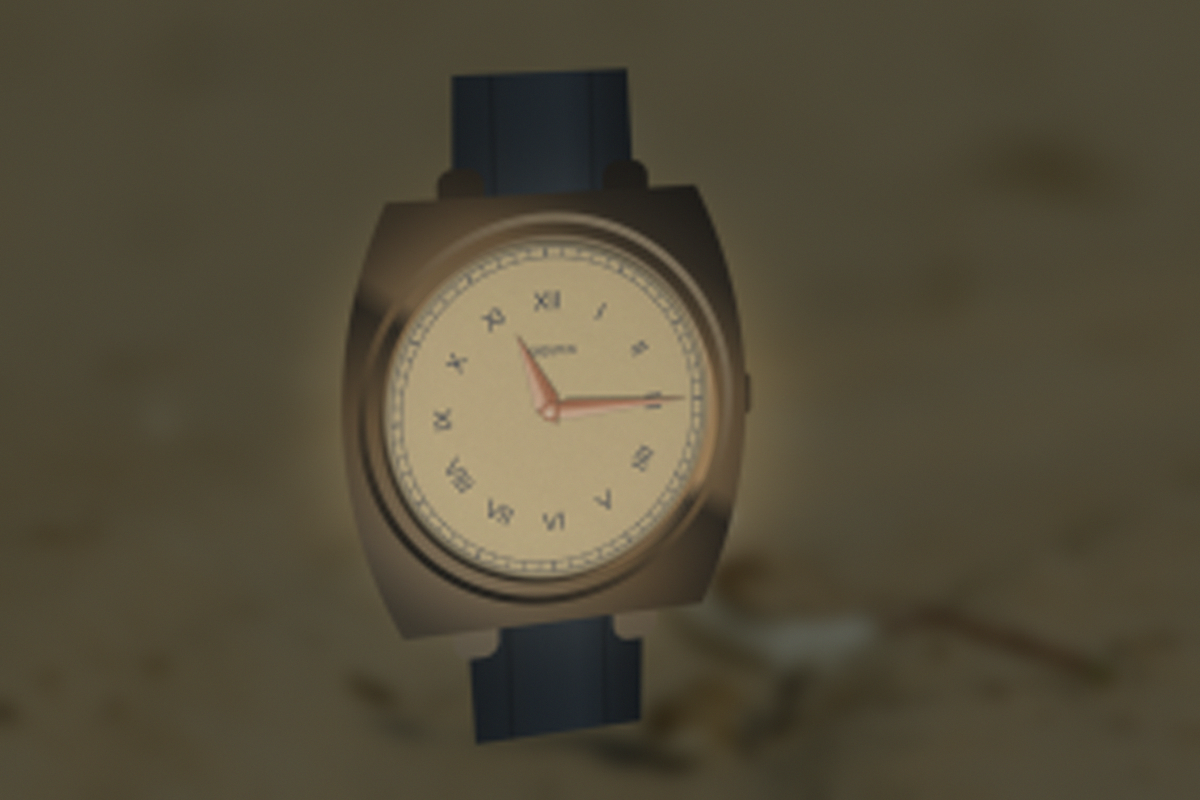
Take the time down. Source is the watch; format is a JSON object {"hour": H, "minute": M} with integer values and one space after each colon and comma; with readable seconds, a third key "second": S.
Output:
{"hour": 11, "minute": 15}
